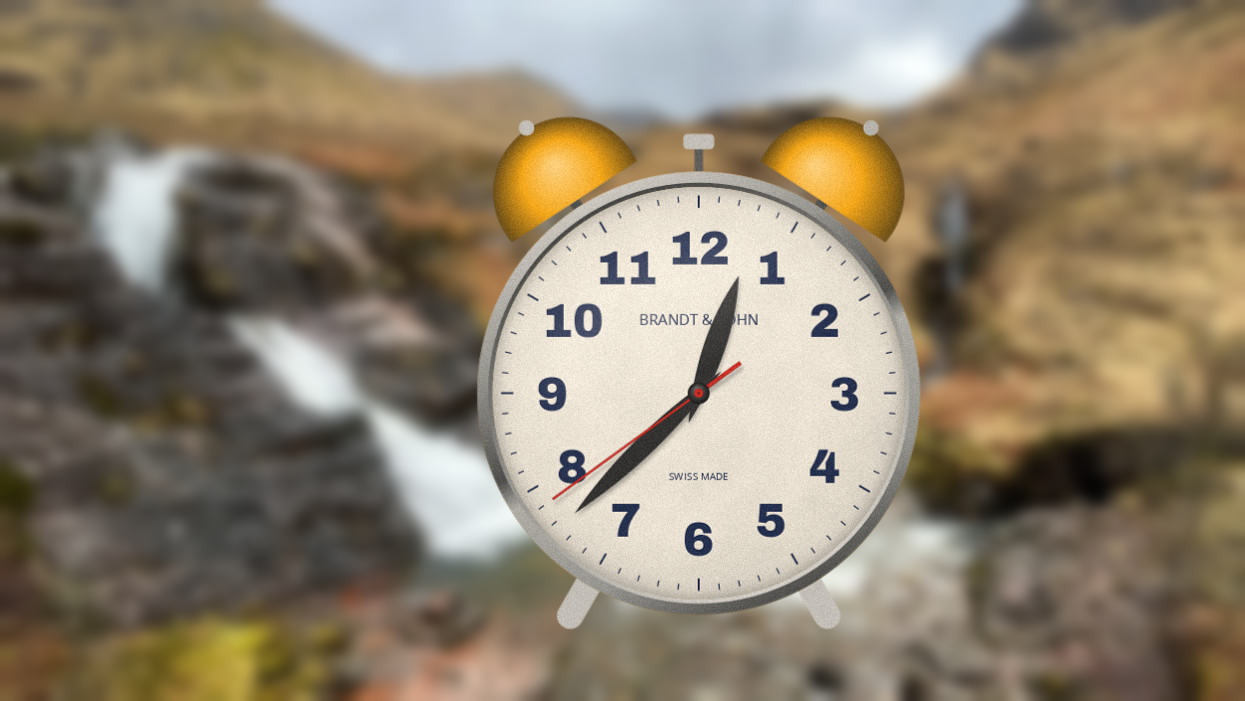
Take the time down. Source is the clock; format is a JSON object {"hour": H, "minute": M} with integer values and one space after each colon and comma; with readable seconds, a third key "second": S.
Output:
{"hour": 12, "minute": 37, "second": 39}
